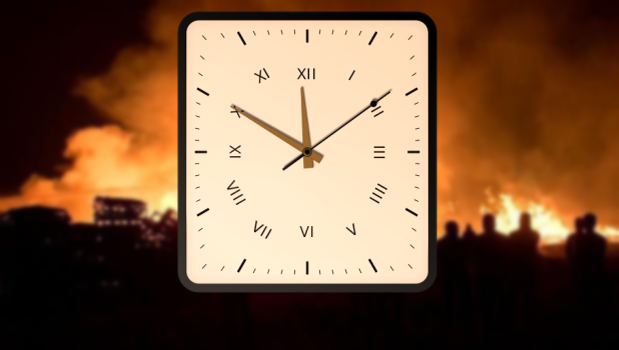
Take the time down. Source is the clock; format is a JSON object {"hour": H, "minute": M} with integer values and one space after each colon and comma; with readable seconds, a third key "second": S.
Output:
{"hour": 11, "minute": 50, "second": 9}
